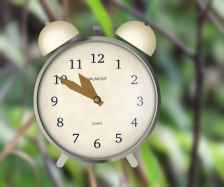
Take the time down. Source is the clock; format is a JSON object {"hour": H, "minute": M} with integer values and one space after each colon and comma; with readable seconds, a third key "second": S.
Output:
{"hour": 10, "minute": 50}
